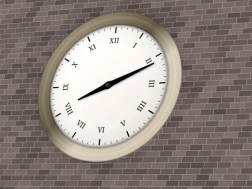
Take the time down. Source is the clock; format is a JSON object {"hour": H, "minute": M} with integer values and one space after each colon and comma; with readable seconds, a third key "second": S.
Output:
{"hour": 8, "minute": 11}
